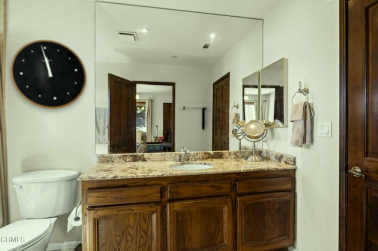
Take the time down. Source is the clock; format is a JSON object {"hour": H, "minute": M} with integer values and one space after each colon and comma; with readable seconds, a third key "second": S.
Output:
{"hour": 11, "minute": 59}
